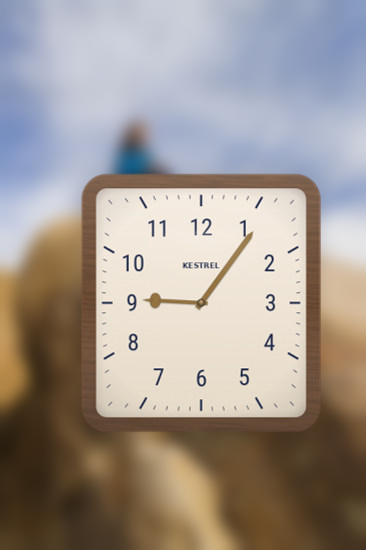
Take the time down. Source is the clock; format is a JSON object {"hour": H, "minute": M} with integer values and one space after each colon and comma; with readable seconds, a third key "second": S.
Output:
{"hour": 9, "minute": 6}
